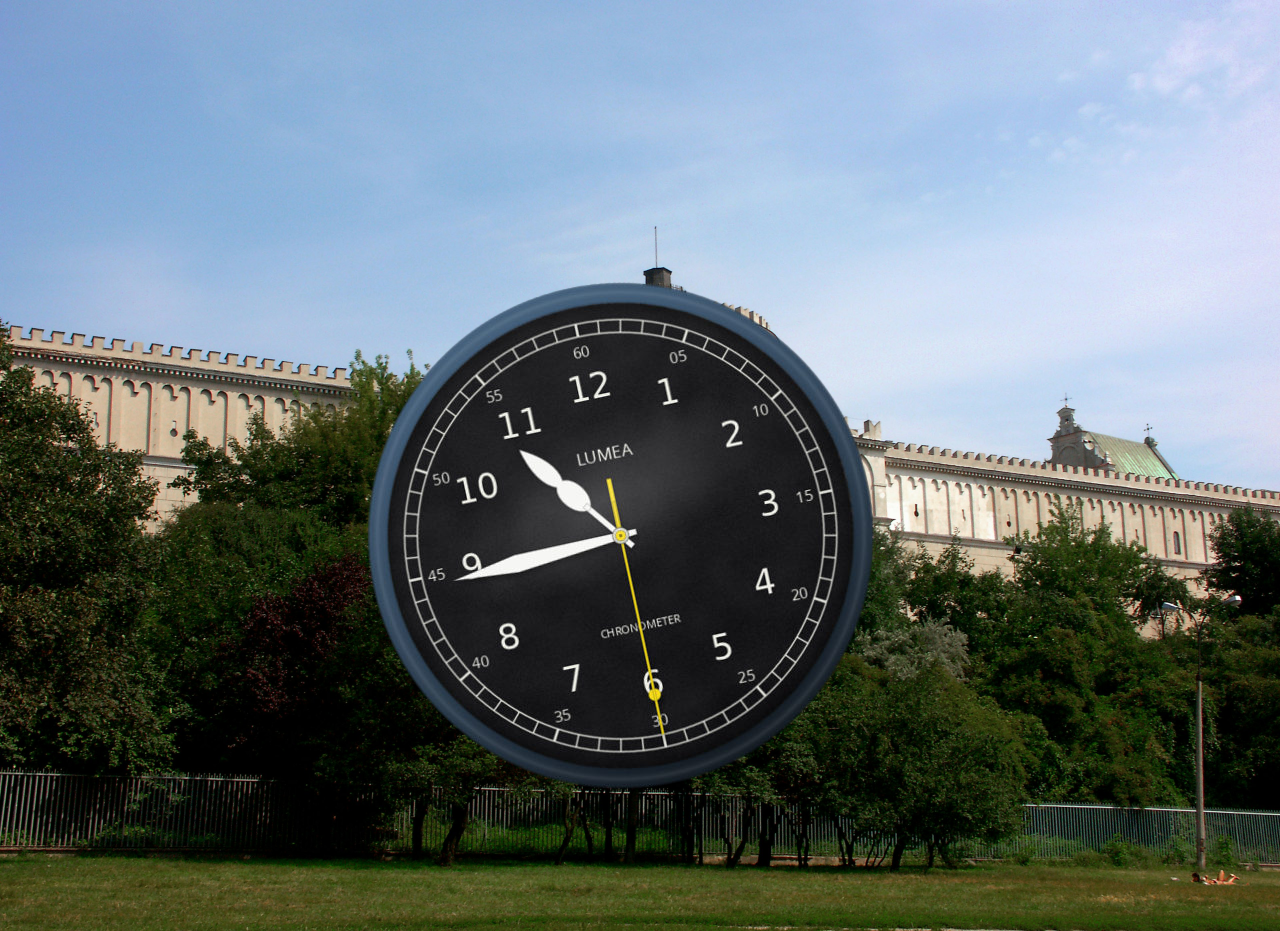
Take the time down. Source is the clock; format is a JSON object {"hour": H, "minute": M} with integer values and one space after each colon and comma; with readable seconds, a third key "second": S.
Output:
{"hour": 10, "minute": 44, "second": 30}
